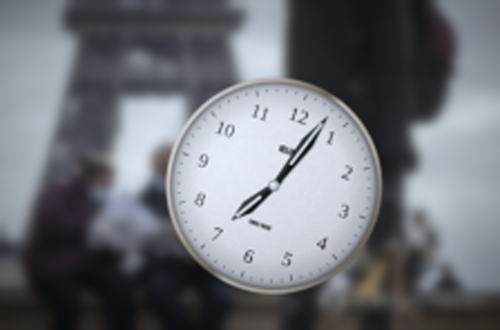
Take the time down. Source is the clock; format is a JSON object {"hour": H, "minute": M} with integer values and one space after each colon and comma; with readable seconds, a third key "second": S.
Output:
{"hour": 7, "minute": 3}
